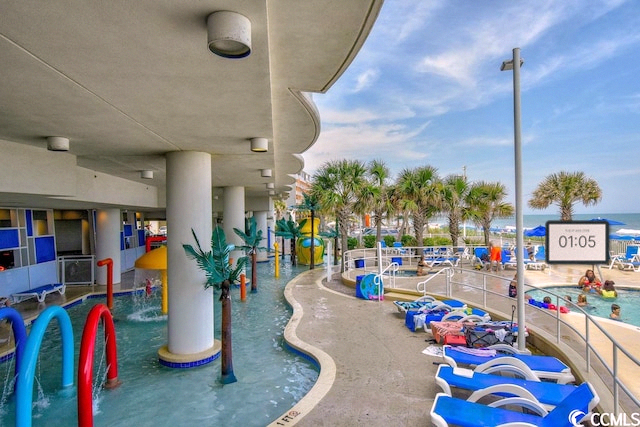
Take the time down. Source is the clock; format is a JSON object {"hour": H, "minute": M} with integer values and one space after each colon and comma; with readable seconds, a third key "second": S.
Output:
{"hour": 1, "minute": 5}
